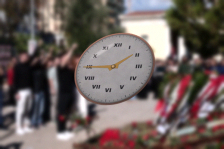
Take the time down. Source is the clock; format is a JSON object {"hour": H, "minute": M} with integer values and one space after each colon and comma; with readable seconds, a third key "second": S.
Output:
{"hour": 1, "minute": 45}
